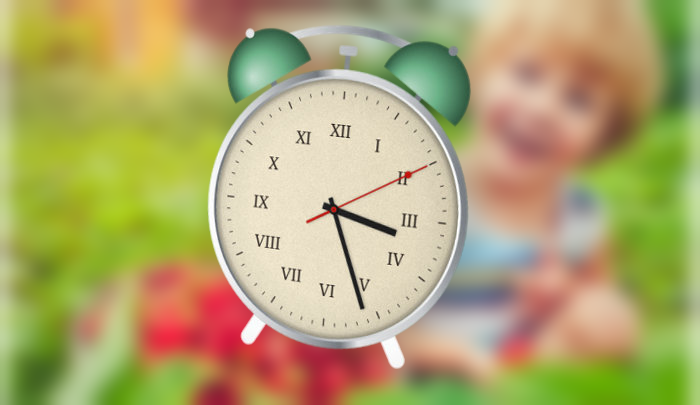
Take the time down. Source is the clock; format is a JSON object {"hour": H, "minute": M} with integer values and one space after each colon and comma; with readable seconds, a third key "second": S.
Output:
{"hour": 3, "minute": 26, "second": 10}
